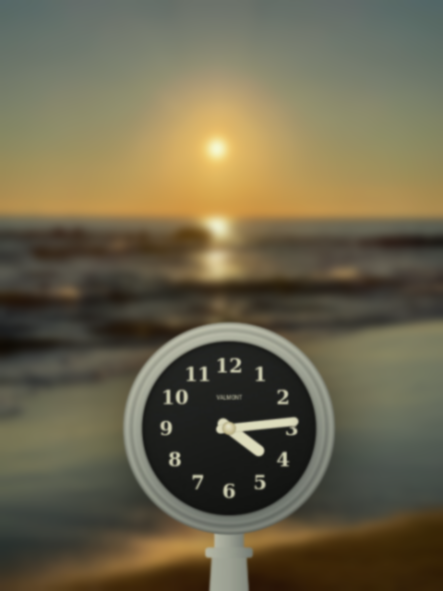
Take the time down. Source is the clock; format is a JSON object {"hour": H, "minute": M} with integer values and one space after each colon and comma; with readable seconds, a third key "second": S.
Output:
{"hour": 4, "minute": 14}
